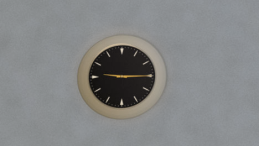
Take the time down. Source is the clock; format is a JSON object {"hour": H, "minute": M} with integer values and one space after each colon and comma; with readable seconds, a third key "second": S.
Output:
{"hour": 9, "minute": 15}
